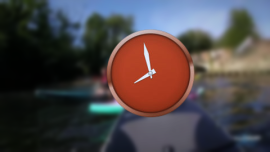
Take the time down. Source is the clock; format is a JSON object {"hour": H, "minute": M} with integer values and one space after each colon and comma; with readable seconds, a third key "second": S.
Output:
{"hour": 7, "minute": 58}
